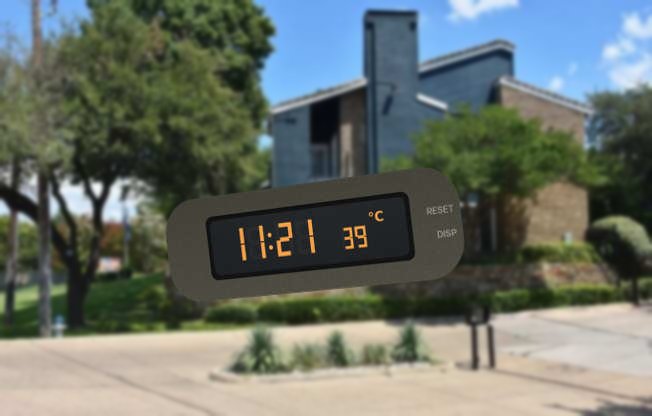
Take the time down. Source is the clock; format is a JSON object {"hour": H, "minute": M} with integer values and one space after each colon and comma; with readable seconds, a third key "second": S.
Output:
{"hour": 11, "minute": 21}
